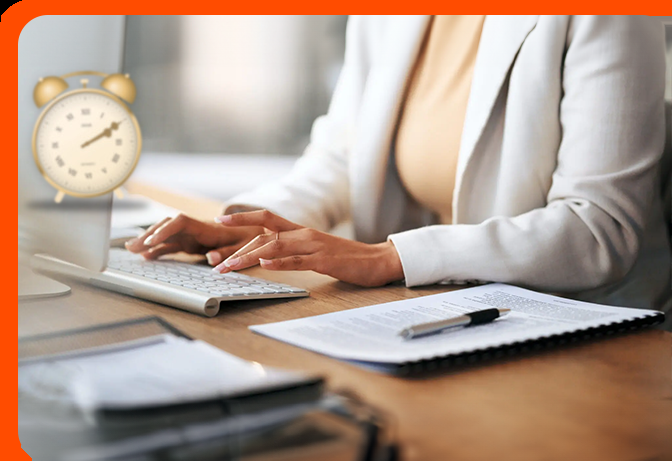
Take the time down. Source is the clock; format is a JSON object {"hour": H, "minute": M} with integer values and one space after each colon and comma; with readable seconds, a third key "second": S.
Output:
{"hour": 2, "minute": 10}
